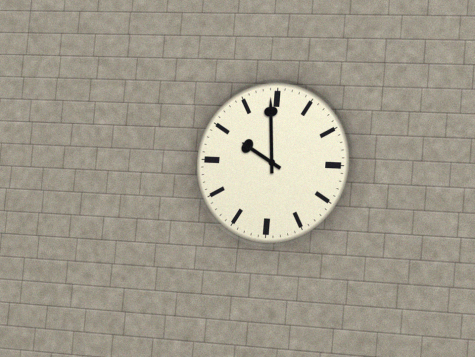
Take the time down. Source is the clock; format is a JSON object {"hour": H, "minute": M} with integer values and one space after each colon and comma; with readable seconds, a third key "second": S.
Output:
{"hour": 9, "minute": 59}
